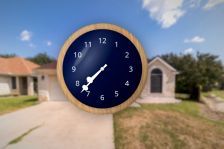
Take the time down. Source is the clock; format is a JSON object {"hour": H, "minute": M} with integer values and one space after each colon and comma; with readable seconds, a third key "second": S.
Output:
{"hour": 7, "minute": 37}
